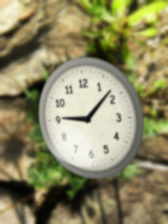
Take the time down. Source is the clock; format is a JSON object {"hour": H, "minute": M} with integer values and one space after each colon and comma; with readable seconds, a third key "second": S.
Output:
{"hour": 9, "minute": 8}
